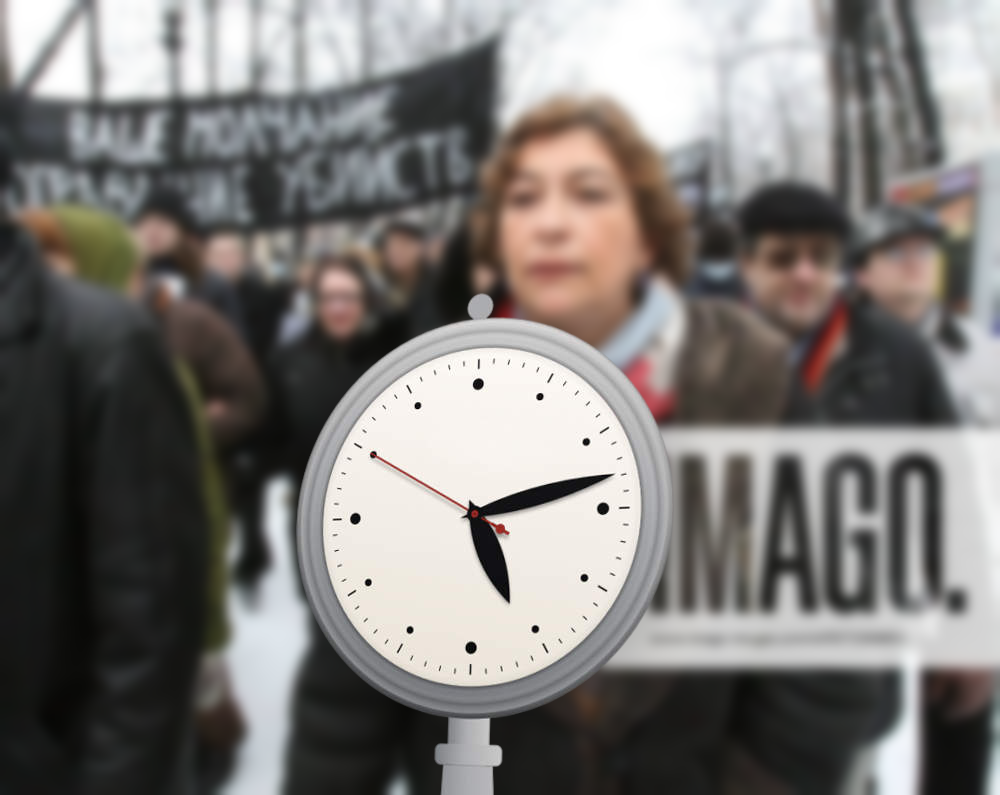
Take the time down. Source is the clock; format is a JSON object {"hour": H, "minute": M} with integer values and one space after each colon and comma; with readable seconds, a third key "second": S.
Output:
{"hour": 5, "minute": 12, "second": 50}
